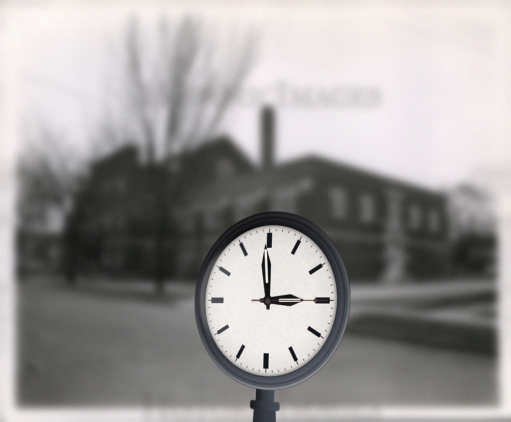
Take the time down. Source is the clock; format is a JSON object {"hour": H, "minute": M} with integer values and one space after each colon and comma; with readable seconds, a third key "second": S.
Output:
{"hour": 2, "minute": 59, "second": 15}
